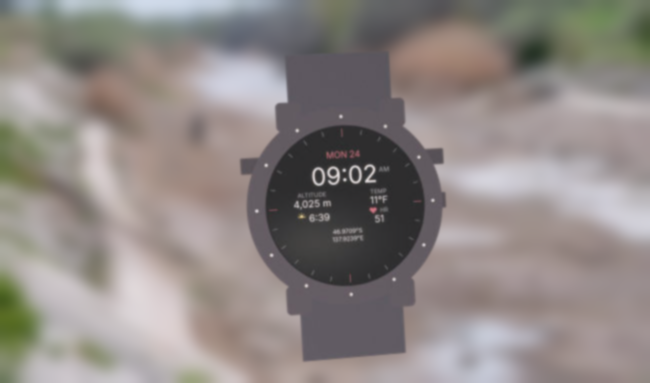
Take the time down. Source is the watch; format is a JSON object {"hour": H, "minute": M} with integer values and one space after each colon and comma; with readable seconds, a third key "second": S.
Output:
{"hour": 9, "minute": 2}
